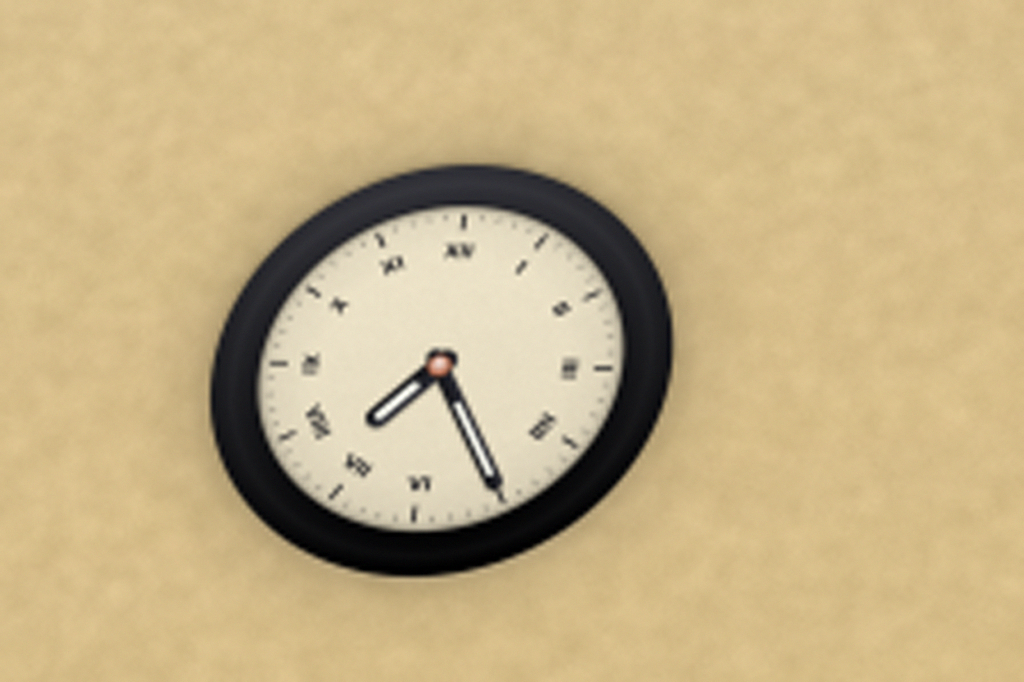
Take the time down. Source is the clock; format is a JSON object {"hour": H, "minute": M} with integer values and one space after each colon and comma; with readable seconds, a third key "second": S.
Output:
{"hour": 7, "minute": 25}
